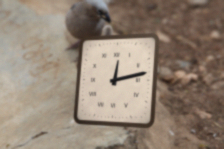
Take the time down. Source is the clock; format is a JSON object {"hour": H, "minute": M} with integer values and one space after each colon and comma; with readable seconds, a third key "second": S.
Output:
{"hour": 12, "minute": 13}
